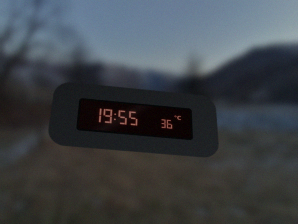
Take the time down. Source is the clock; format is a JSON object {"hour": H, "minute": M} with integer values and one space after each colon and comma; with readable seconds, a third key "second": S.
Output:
{"hour": 19, "minute": 55}
